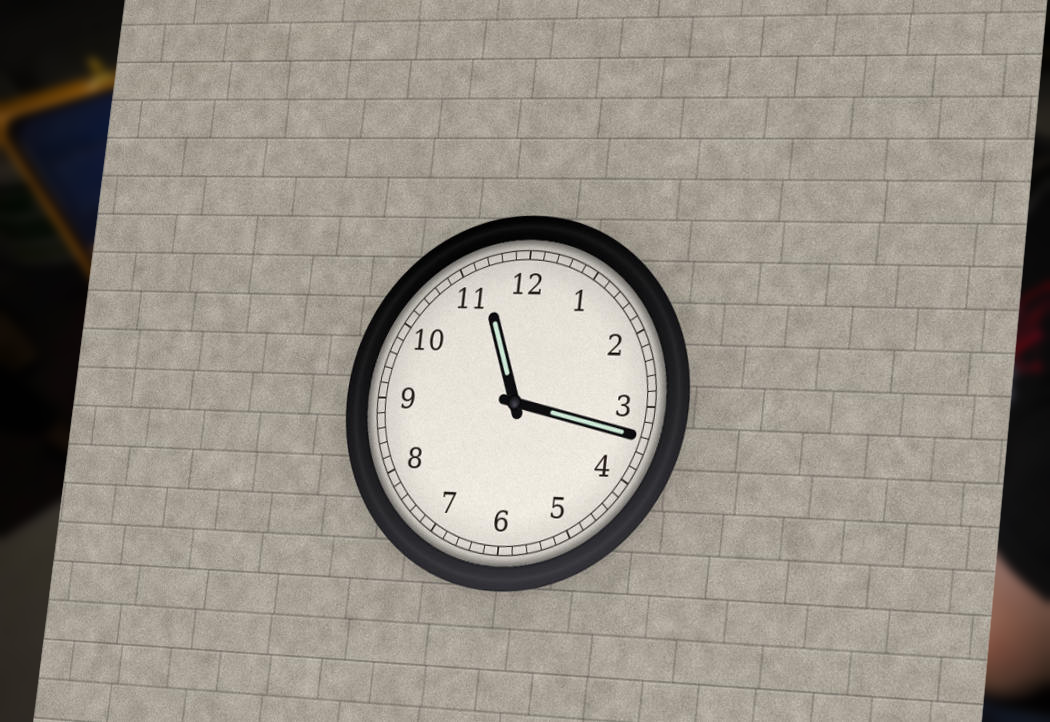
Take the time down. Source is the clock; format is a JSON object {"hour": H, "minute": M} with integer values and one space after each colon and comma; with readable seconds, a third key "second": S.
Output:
{"hour": 11, "minute": 17}
